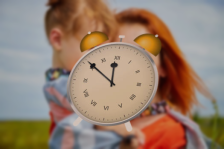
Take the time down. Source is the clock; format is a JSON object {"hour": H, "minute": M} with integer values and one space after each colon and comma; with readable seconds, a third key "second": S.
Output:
{"hour": 11, "minute": 51}
